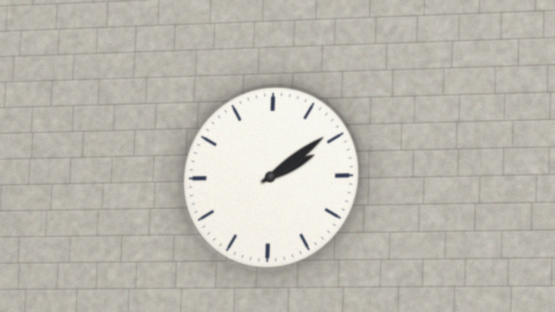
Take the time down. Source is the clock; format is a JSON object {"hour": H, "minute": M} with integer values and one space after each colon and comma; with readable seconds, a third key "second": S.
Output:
{"hour": 2, "minute": 9}
